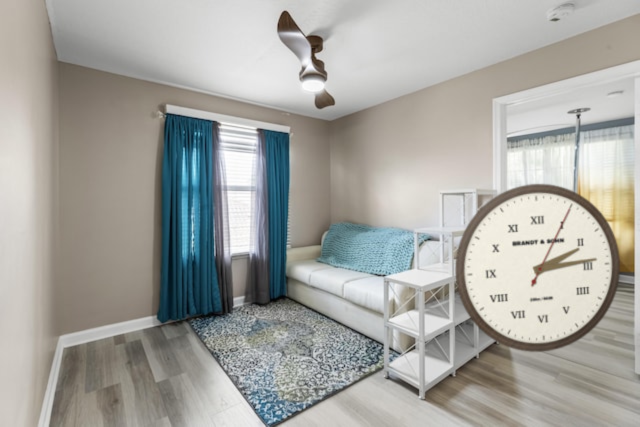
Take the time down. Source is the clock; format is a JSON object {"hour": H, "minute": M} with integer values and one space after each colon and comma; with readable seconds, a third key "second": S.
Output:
{"hour": 2, "minute": 14, "second": 5}
